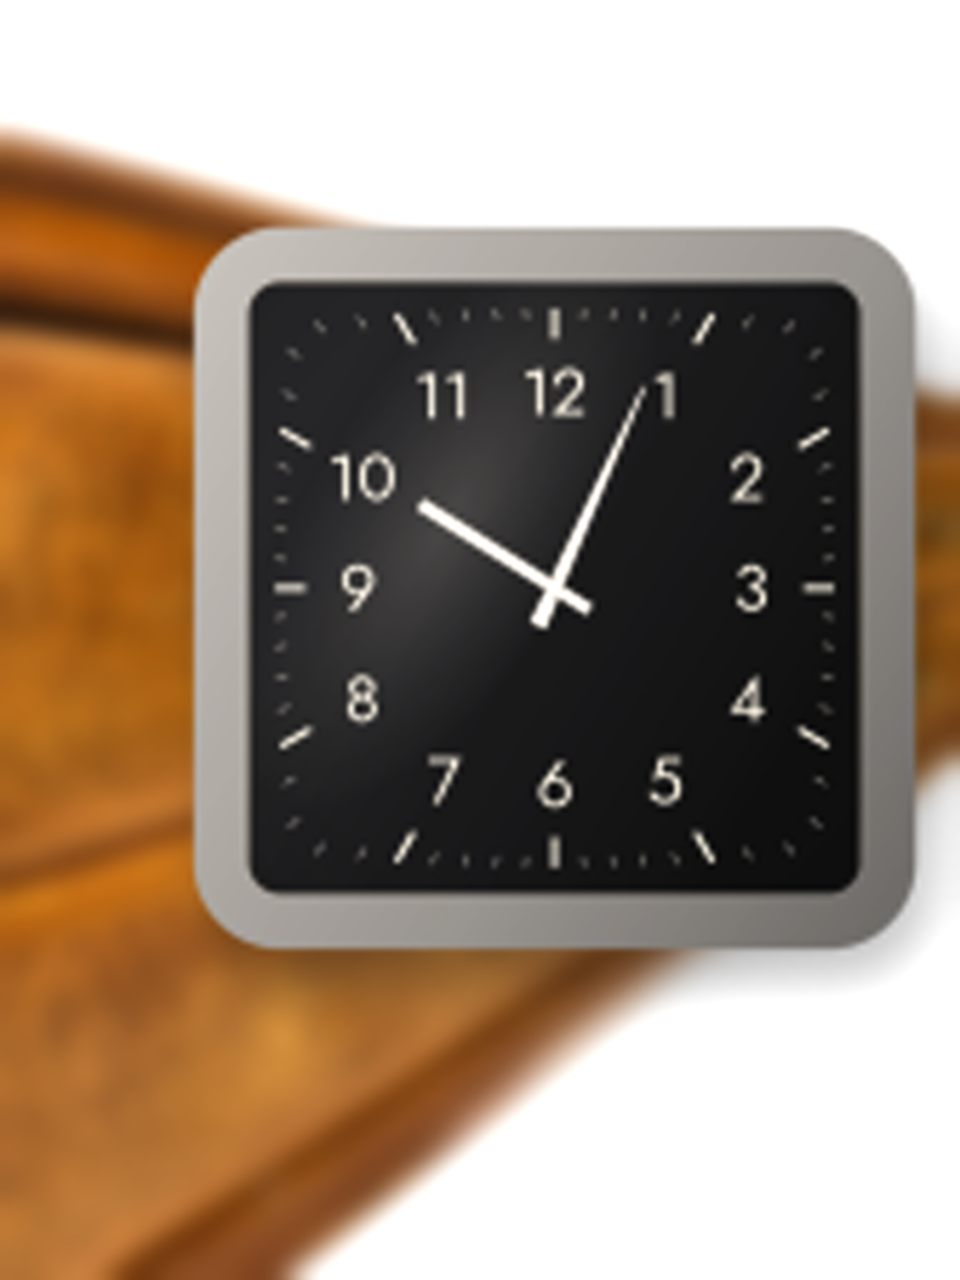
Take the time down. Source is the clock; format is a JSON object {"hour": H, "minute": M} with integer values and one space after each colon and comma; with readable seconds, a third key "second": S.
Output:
{"hour": 10, "minute": 4}
